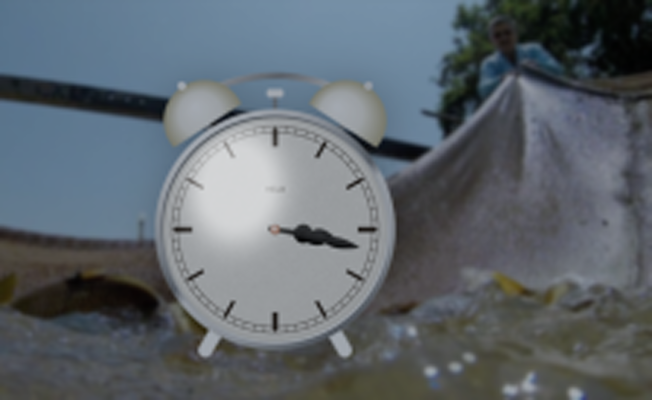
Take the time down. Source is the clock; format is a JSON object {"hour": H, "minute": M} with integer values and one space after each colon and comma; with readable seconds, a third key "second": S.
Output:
{"hour": 3, "minute": 17}
